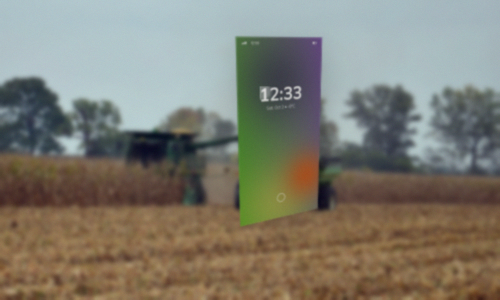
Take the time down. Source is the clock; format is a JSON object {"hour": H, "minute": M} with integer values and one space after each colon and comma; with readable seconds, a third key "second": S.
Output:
{"hour": 12, "minute": 33}
